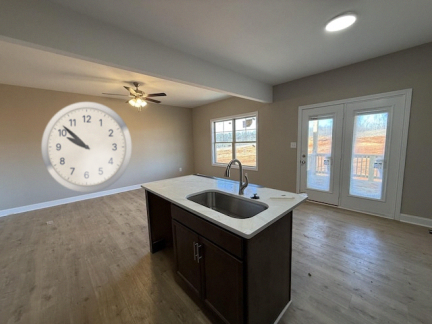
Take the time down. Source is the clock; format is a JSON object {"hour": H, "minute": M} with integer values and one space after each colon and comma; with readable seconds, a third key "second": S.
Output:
{"hour": 9, "minute": 52}
